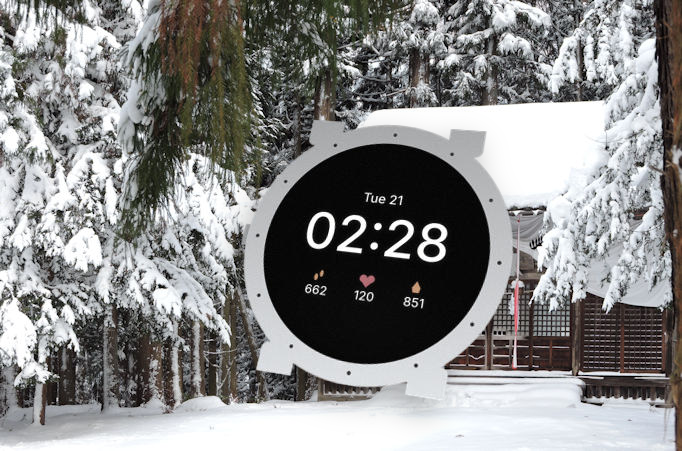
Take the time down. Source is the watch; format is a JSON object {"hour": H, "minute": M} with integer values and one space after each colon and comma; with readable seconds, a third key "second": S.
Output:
{"hour": 2, "minute": 28}
